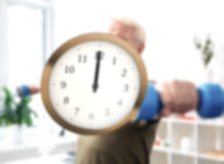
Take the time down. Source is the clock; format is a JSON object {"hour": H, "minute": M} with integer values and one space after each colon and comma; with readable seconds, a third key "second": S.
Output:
{"hour": 12, "minute": 0}
